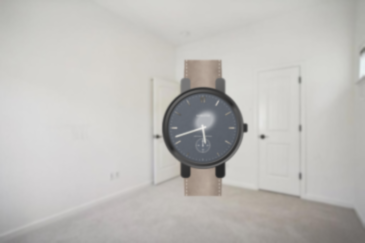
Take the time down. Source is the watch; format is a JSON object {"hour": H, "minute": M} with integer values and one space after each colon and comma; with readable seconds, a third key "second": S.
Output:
{"hour": 5, "minute": 42}
